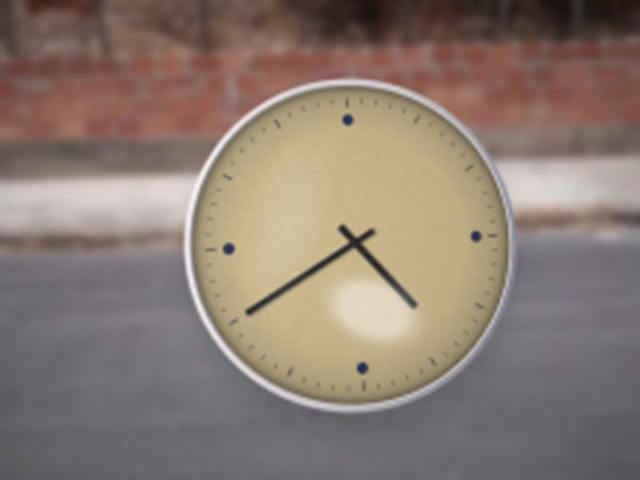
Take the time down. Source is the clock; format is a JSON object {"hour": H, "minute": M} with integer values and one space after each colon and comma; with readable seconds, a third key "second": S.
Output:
{"hour": 4, "minute": 40}
